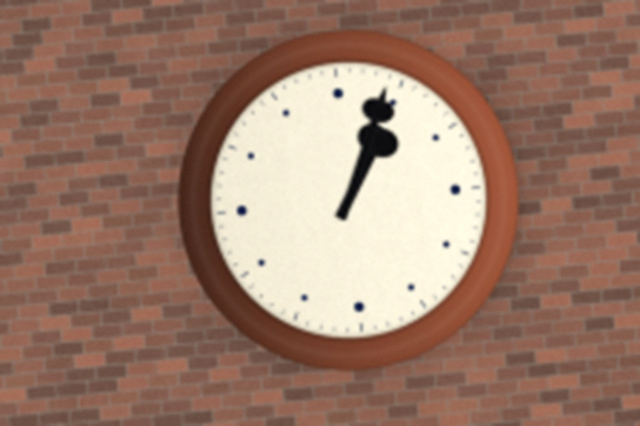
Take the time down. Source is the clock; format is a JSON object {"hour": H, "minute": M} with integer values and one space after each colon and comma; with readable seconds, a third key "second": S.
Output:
{"hour": 1, "minute": 4}
